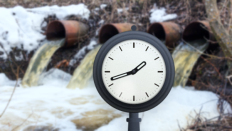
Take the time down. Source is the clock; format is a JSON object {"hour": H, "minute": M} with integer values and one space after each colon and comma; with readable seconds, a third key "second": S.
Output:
{"hour": 1, "minute": 42}
